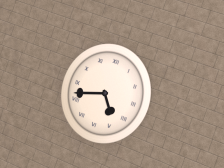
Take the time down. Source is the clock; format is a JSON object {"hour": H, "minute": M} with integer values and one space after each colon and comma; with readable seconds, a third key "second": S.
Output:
{"hour": 4, "minute": 42}
